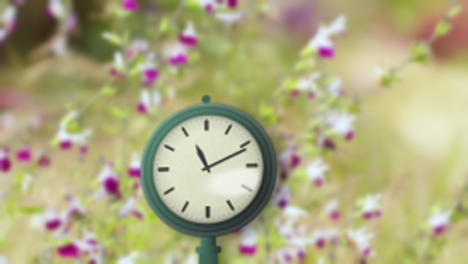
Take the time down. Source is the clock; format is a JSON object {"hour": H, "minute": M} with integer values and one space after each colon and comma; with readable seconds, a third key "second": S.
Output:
{"hour": 11, "minute": 11}
